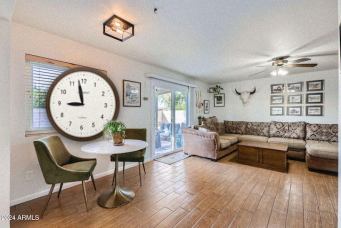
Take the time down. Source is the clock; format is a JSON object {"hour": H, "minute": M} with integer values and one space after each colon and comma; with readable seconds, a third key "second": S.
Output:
{"hour": 8, "minute": 58}
